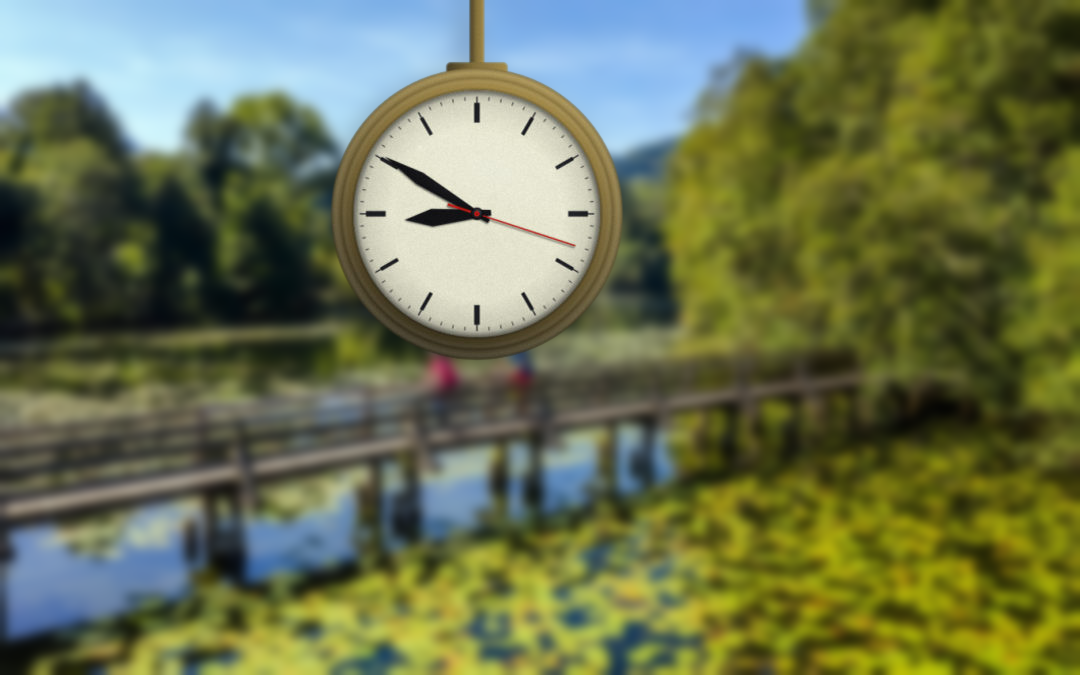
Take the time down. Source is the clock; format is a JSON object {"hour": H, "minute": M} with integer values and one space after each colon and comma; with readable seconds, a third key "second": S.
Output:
{"hour": 8, "minute": 50, "second": 18}
